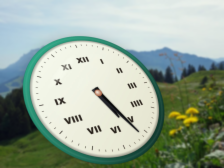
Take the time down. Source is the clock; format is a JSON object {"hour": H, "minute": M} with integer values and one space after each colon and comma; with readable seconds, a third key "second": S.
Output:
{"hour": 5, "minute": 26}
